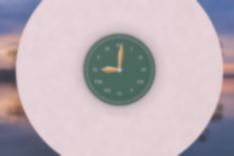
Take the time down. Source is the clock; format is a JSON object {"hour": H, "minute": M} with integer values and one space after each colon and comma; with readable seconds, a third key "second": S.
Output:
{"hour": 9, "minute": 1}
